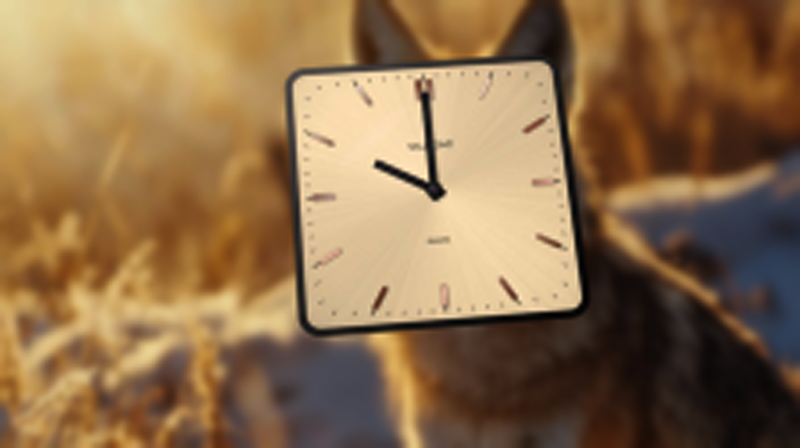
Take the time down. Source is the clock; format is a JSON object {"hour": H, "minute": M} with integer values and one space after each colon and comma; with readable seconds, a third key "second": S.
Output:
{"hour": 10, "minute": 0}
